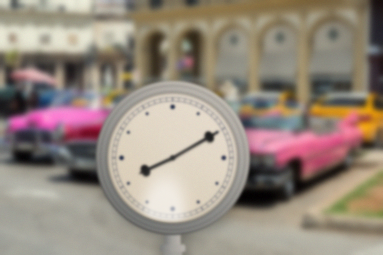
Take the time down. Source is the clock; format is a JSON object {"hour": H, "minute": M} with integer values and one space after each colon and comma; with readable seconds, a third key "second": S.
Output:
{"hour": 8, "minute": 10}
